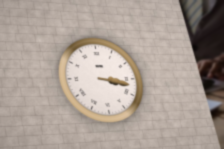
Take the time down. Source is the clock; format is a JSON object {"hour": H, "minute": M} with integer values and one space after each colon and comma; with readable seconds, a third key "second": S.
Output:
{"hour": 3, "minute": 17}
